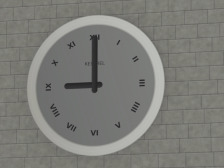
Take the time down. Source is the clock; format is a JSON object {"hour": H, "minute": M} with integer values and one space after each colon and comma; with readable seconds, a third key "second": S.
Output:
{"hour": 9, "minute": 0}
